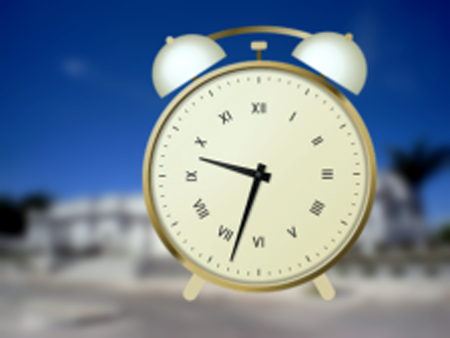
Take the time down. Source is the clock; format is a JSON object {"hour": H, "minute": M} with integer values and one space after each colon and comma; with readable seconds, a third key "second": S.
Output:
{"hour": 9, "minute": 33}
